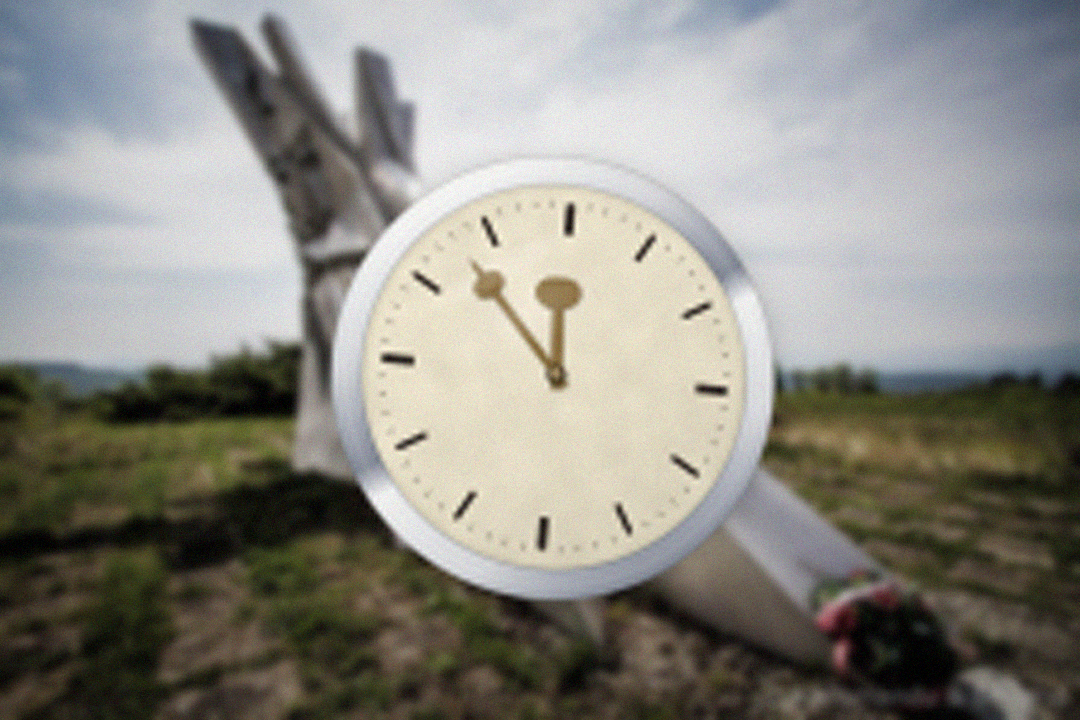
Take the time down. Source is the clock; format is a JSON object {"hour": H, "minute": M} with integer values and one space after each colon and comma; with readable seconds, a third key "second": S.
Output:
{"hour": 11, "minute": 53}
